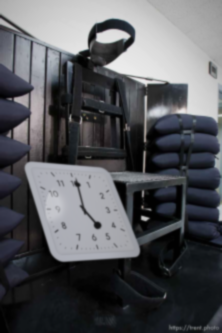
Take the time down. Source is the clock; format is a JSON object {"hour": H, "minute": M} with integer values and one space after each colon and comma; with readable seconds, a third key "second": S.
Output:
{"hour": 5, "minute": 1}
